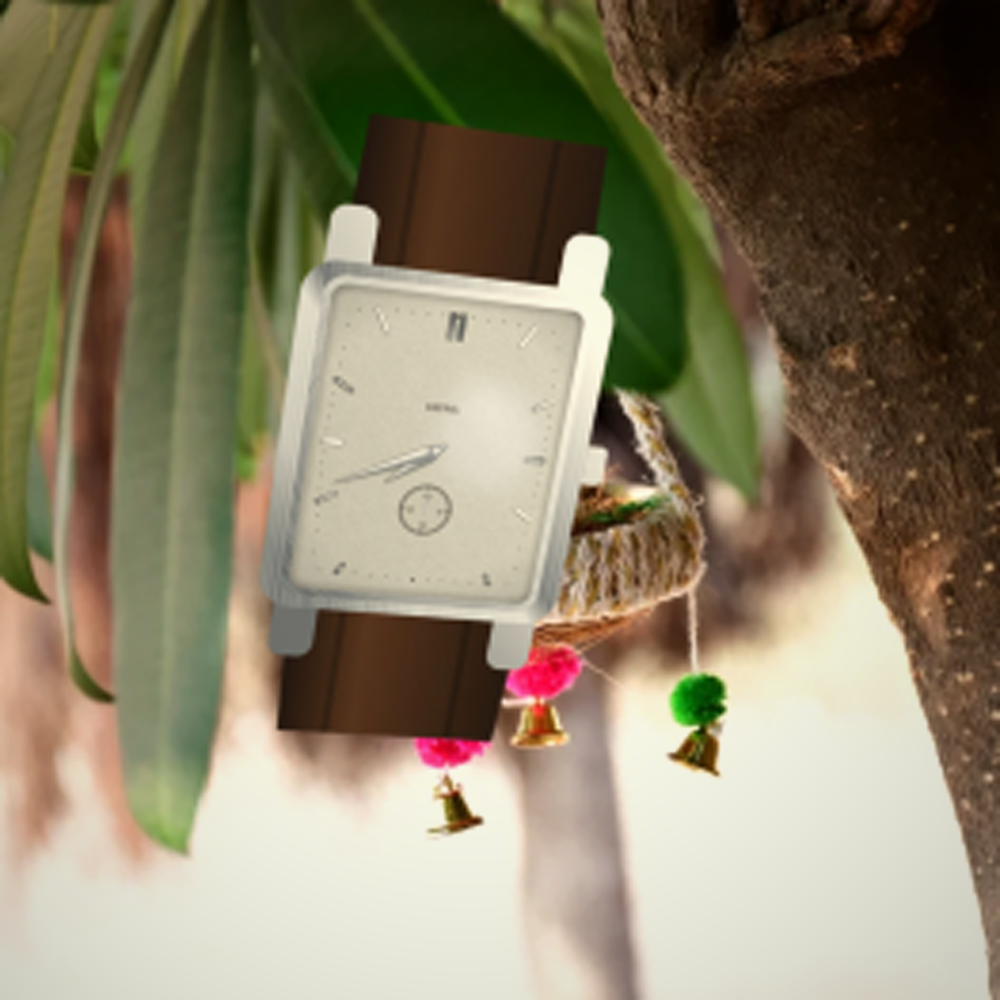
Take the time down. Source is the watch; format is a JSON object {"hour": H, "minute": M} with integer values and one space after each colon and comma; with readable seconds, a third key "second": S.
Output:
{"hour": 7, "minute": 41}
